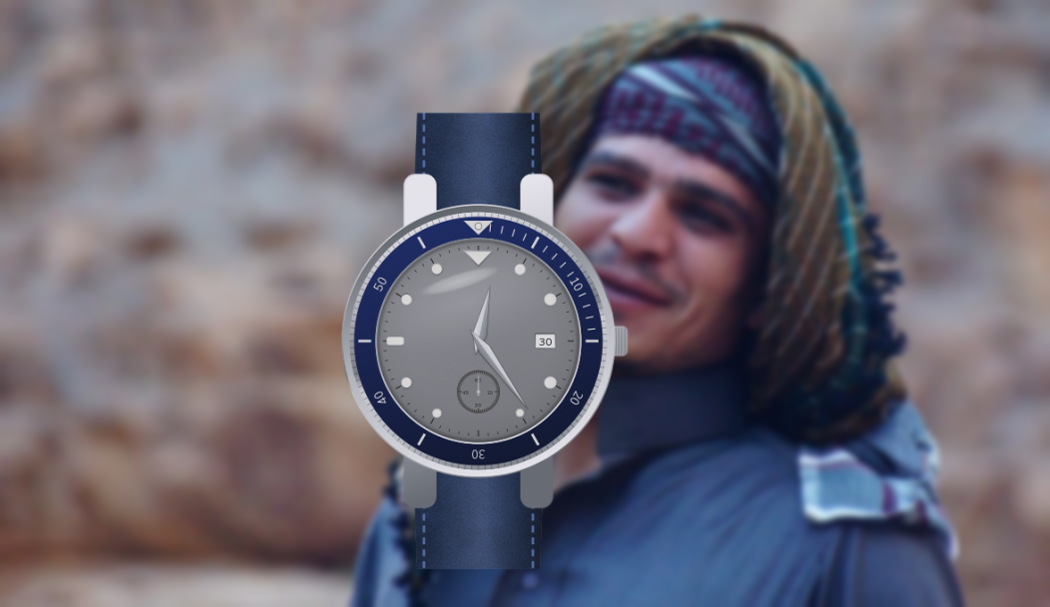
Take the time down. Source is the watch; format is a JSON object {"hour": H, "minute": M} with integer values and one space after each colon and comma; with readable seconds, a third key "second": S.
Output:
{"hour": 12, "minute": 24}
